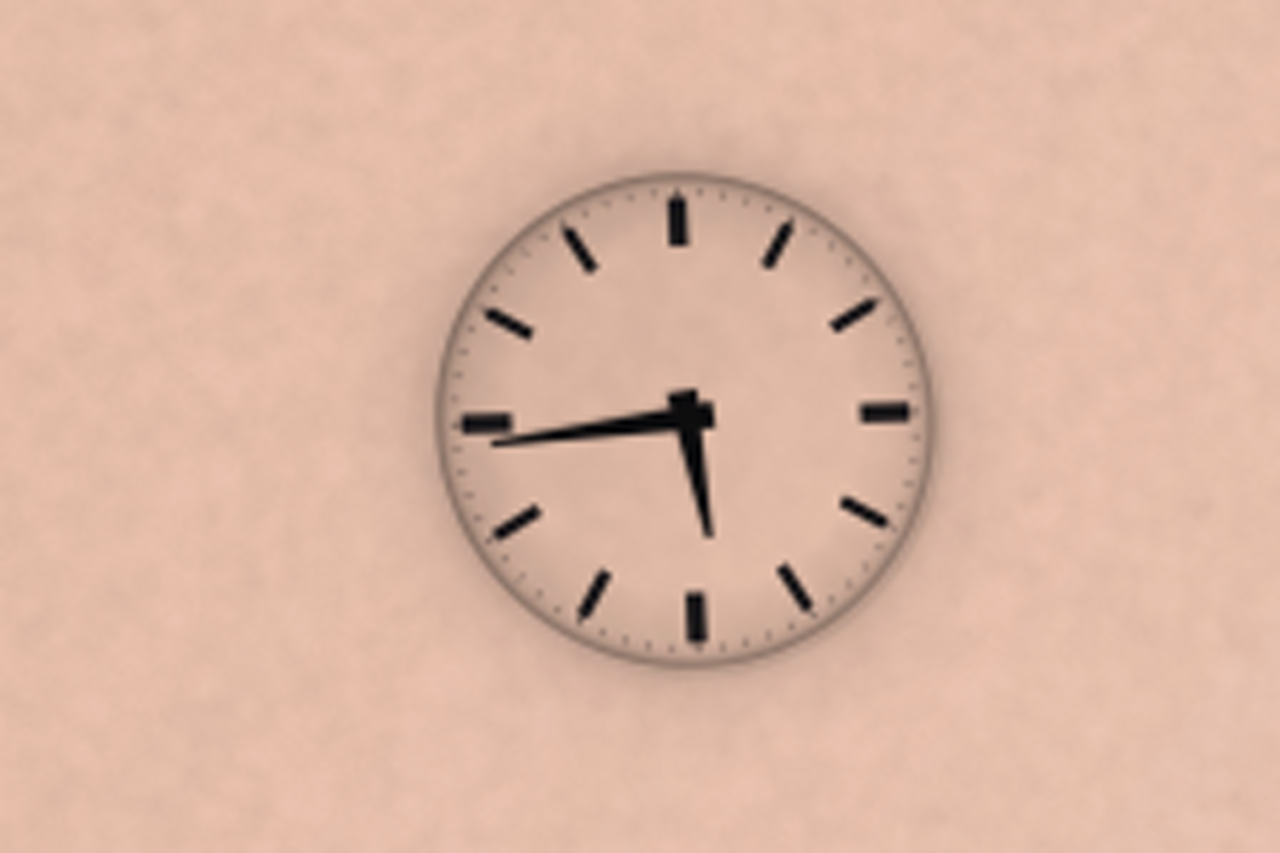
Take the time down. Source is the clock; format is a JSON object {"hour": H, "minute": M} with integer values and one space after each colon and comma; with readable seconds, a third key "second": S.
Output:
{"hour": 5, "minute": 44}
